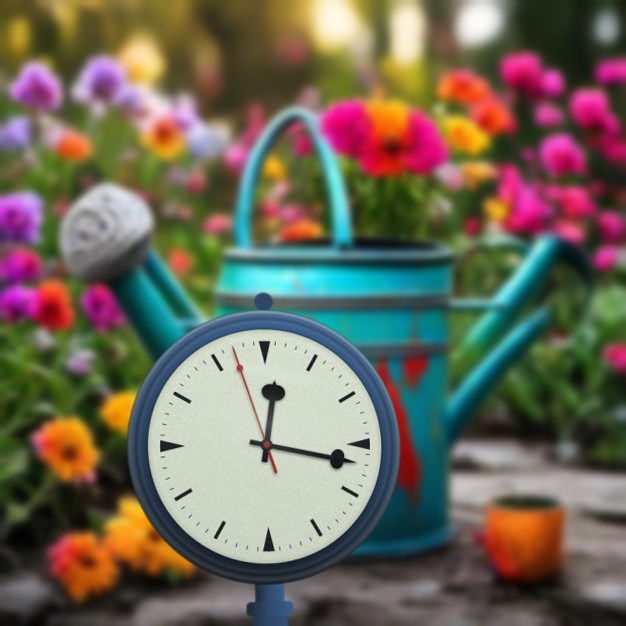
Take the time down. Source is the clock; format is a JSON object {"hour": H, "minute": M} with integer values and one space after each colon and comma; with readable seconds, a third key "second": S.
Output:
{"hour": 12, "minute": 16, "second": 57}
